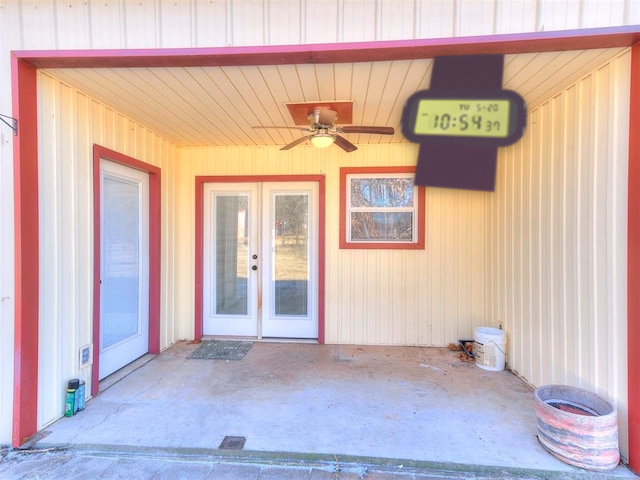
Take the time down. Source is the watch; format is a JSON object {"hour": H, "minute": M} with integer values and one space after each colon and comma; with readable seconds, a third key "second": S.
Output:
{"hour": 10, "minute": 54, "second": 37}
